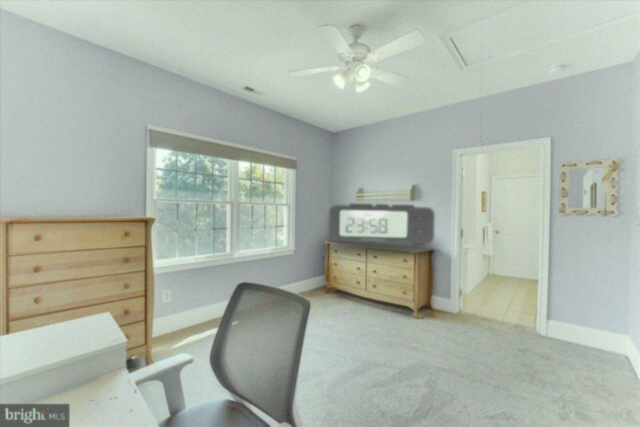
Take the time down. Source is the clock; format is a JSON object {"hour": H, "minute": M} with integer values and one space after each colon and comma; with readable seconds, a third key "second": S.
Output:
{"hour": 23, "minute": 58}
